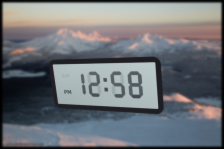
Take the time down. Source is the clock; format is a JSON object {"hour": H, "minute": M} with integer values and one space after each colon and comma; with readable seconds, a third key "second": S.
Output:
{"hour": 12, "minute": 58}
